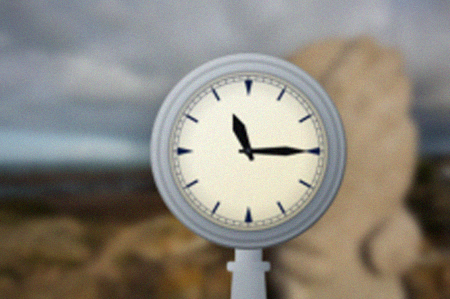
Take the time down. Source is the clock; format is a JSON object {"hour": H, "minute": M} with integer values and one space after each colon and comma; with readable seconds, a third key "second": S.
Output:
{"hour": 11, "minute": 15}
